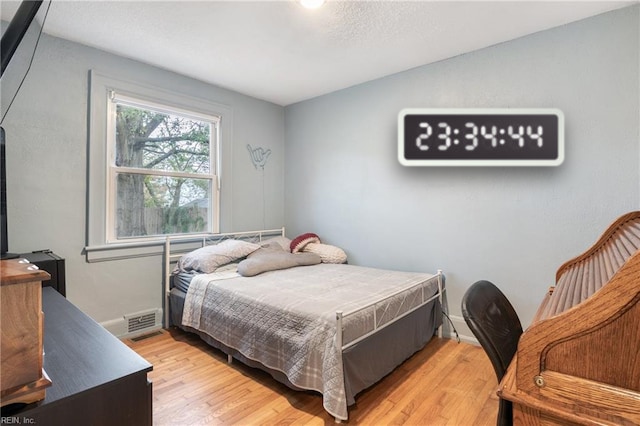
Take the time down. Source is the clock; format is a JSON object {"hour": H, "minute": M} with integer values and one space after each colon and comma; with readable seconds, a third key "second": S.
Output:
{"hour": 23, "minute": 34, "second": 44}
